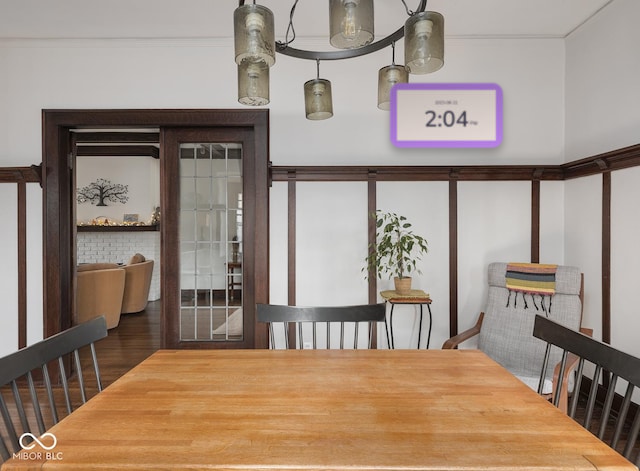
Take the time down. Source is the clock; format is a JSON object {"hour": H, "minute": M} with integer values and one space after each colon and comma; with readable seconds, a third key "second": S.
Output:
{"hour": 2, "minute": 4}
